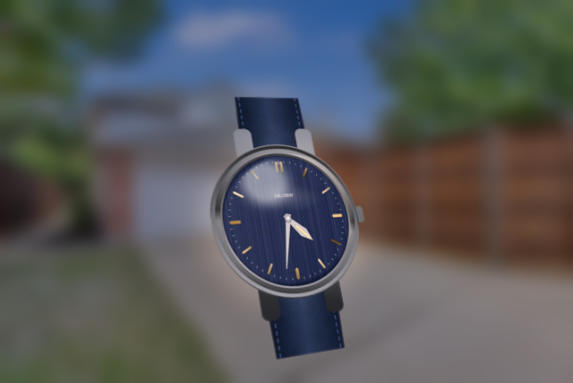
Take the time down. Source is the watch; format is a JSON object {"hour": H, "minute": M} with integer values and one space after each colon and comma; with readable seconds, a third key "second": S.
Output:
{"hour": 4, "minute": 32}
